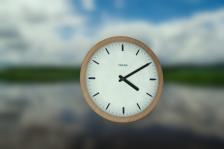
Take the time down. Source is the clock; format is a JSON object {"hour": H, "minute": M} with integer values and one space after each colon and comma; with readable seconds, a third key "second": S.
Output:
{"hour": 4, "minute": 10}
